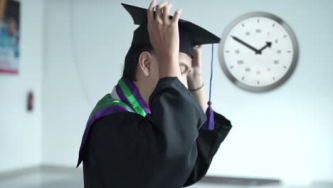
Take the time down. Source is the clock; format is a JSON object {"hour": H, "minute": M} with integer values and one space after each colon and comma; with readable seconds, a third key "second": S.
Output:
{"hour": 1, "minute": 50}
